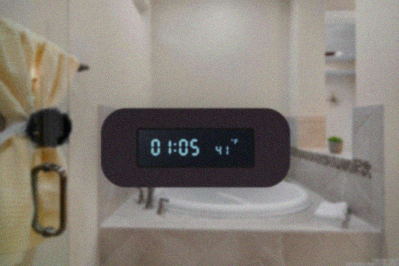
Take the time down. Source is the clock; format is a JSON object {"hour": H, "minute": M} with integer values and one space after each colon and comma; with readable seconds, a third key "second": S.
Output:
{"hour": 1, "minute": 5}
